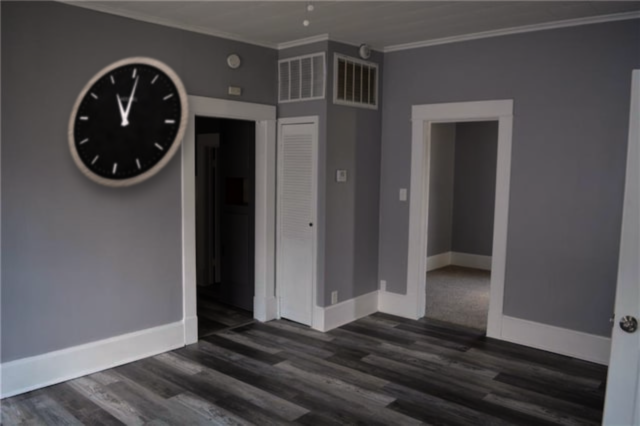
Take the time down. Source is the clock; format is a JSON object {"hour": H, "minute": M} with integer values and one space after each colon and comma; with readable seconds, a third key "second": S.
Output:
{"hour": 11, "minute": 1}
